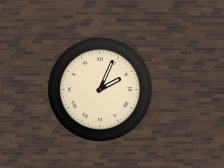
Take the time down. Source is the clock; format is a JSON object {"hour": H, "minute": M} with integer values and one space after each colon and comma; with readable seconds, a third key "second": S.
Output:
{"hour": 2, "minute": 4}
